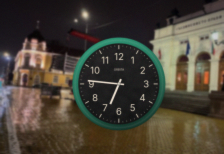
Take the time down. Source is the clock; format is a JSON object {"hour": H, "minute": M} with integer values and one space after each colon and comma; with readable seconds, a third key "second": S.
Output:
{"hour": 6, "minute": 46}
